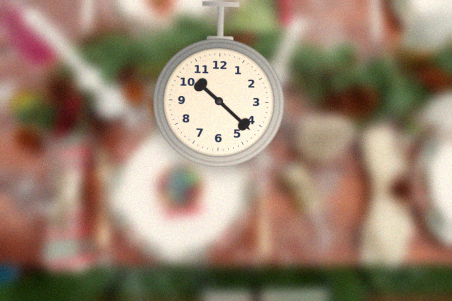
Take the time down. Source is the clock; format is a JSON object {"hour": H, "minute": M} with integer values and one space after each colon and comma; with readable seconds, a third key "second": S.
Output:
{"hour": 10, "minute": 22}
